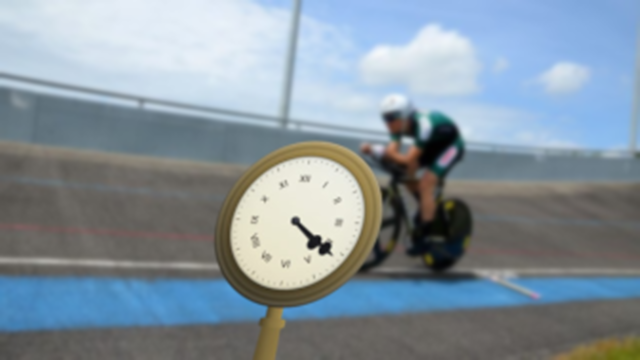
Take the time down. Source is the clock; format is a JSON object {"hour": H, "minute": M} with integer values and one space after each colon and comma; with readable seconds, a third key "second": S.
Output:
{"hour": 4, "minute": 21}
